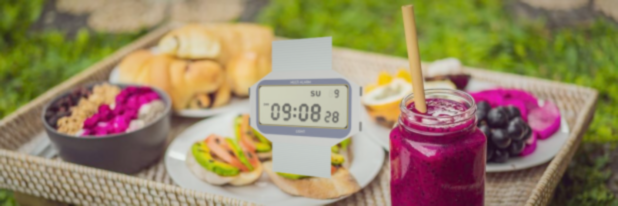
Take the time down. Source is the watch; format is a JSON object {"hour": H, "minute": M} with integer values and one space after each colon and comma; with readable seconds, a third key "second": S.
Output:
{"hour": 9, "minute": 8, "second": 28}
